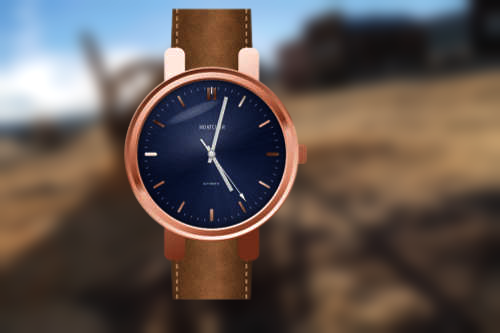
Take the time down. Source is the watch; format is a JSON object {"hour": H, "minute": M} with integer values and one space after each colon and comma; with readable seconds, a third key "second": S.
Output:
{"hour": 5, "minute": 2, "second": 24}
